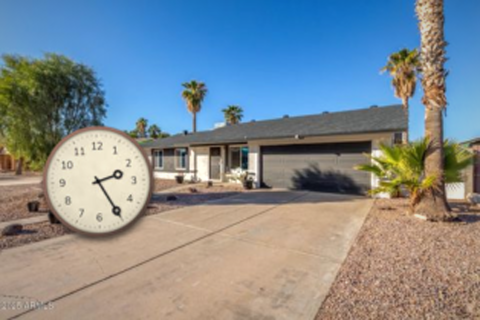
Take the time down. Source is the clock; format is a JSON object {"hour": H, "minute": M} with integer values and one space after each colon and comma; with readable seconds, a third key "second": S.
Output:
{"hour": 2, "minute": 25}
